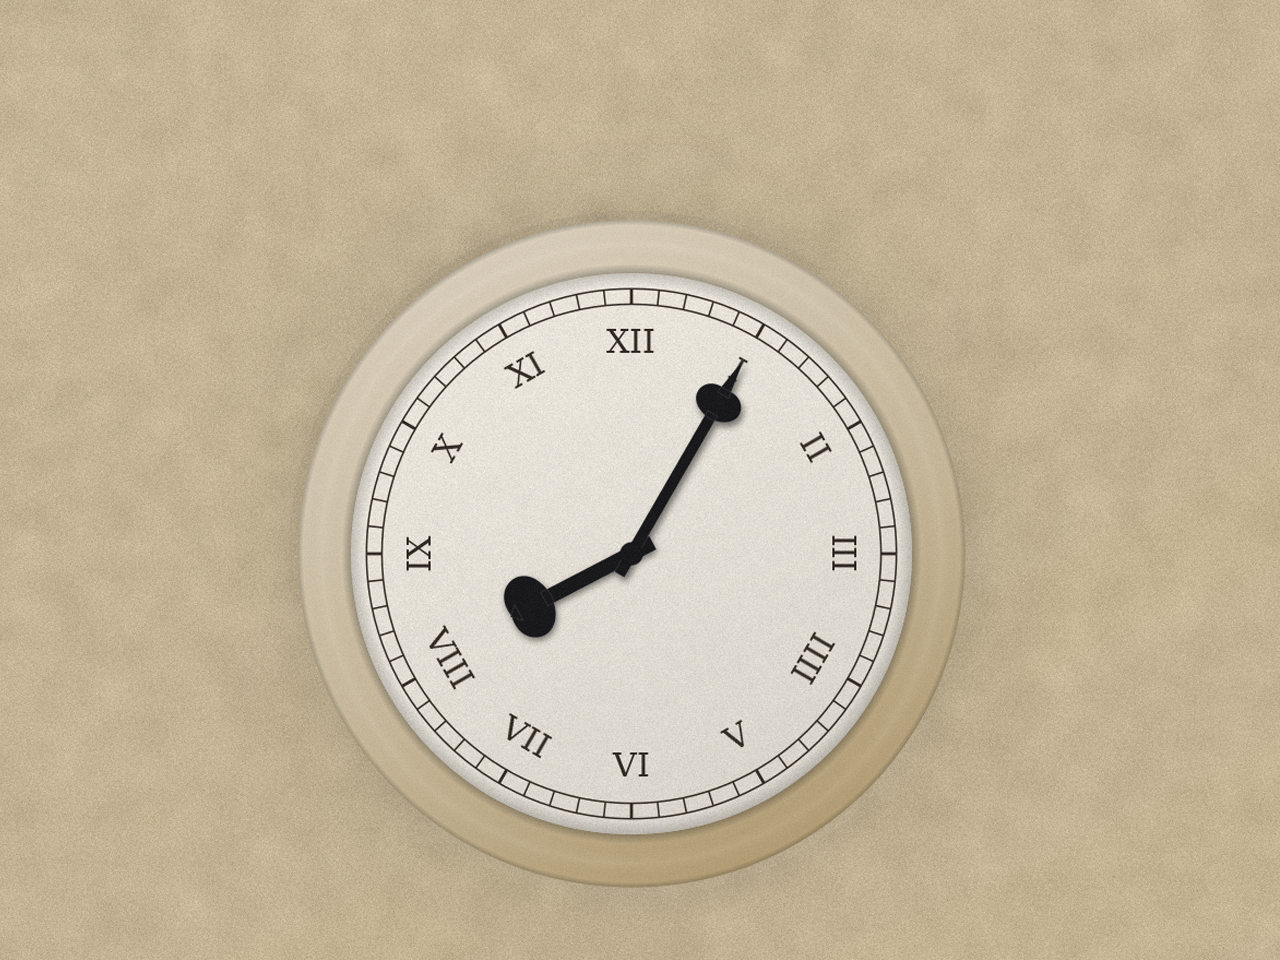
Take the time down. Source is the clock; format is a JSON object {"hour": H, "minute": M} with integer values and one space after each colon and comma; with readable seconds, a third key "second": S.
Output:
{"hour": 8, "minute": 5}
